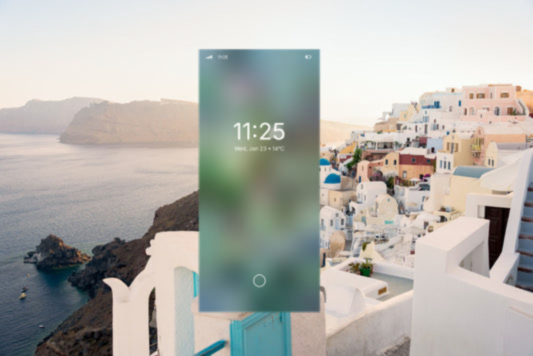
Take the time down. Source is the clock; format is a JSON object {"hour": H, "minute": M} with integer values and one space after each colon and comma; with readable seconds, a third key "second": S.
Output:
{"hour": 11, "minute": 25}
